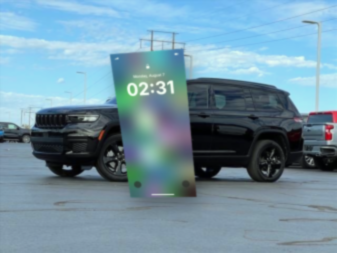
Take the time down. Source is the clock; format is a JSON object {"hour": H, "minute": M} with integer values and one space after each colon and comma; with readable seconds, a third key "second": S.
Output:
{"hour": 2, "minute": 31}
